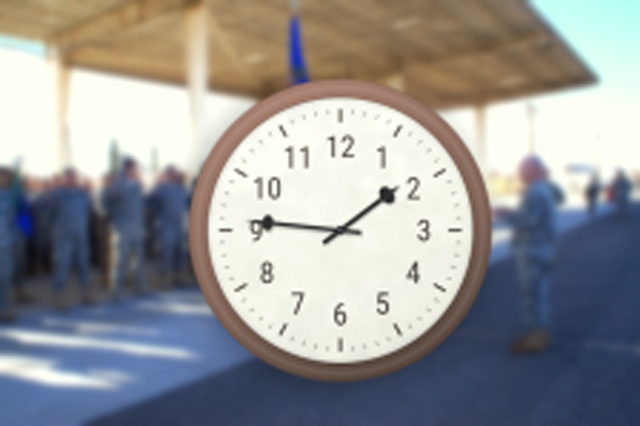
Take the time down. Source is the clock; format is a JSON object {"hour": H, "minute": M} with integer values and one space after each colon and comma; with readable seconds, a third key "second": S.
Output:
{"hour": 1, "minute": 46}
